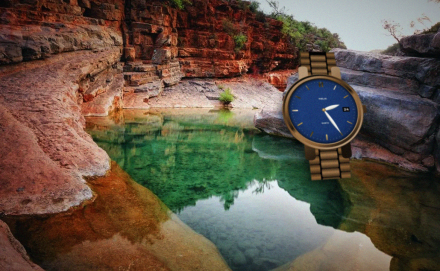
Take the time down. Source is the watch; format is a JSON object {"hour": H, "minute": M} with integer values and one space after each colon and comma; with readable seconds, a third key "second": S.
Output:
{"hour": 2, "minute": 25}
